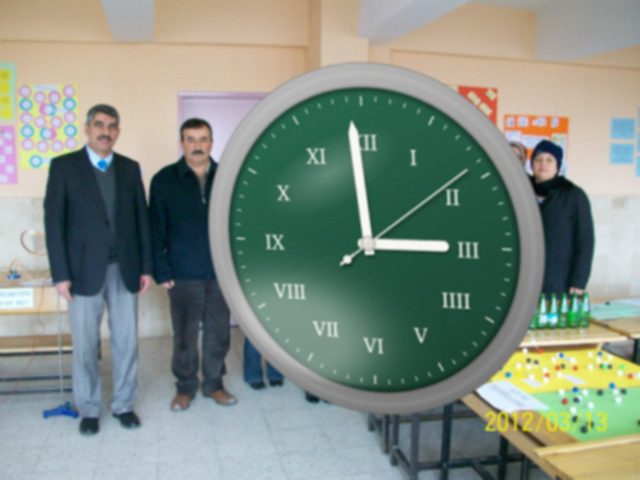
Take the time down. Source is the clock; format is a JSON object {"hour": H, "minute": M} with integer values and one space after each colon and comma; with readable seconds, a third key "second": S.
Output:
{"hour": 2, "minute": 59, "second": 9}
